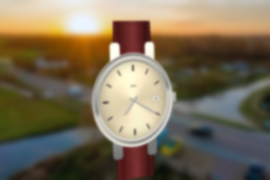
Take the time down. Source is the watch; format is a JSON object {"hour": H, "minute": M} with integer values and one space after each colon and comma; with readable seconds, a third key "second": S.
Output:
{"hour": 7, "minute": 20}
